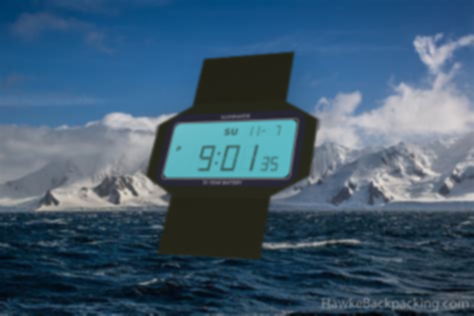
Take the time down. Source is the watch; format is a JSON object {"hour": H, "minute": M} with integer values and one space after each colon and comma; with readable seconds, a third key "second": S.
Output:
{"hour": 9, "minute": 1, "second": 35}
